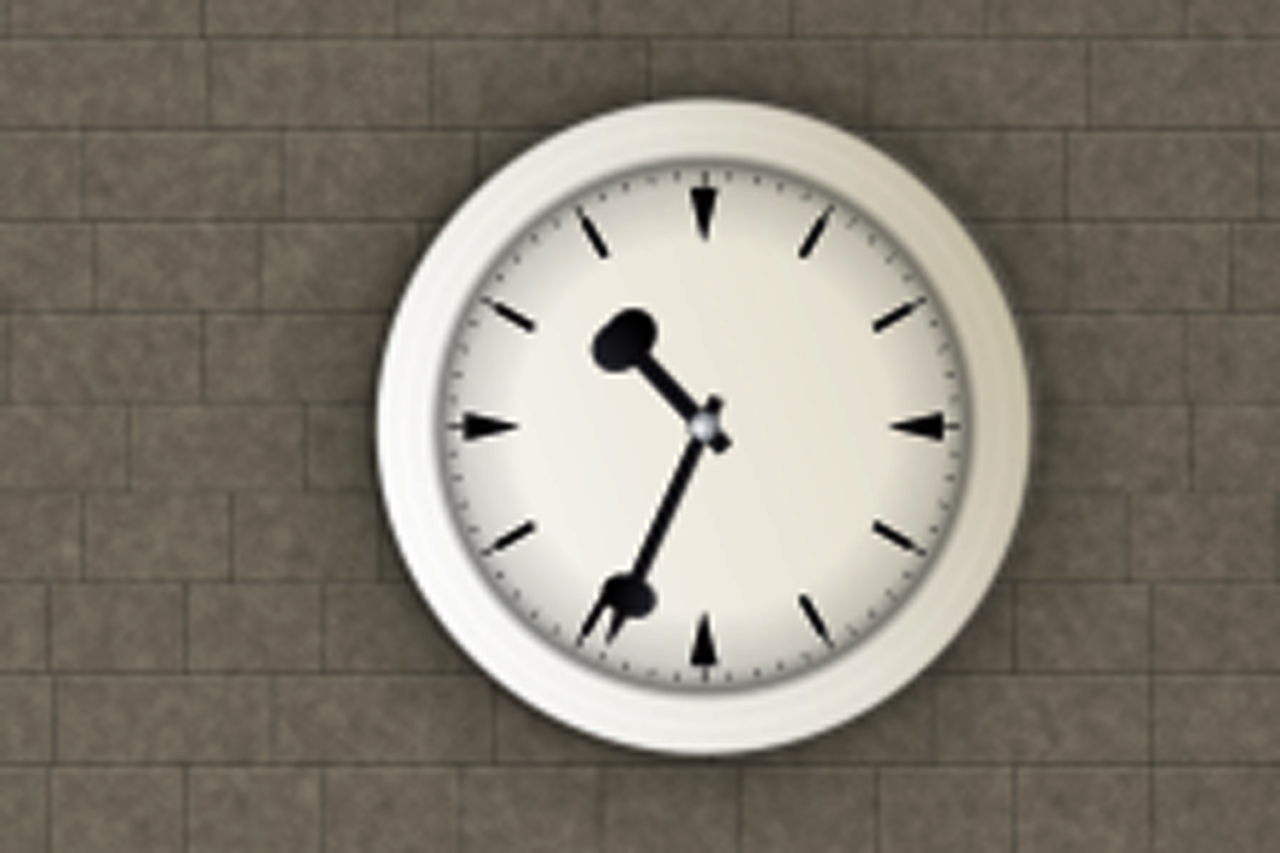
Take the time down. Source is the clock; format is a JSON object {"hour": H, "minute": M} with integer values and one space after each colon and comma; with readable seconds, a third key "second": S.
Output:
{"hour": 10, "minute": 34}
